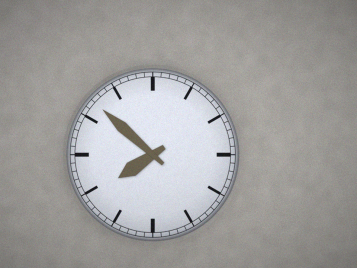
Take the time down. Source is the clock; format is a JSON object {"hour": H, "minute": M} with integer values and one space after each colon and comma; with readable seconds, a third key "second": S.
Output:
{"hour": 7, "minute": 52}
